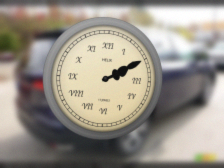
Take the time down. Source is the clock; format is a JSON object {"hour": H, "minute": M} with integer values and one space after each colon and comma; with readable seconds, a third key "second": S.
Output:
{"hour": 2, "minute": 10}
